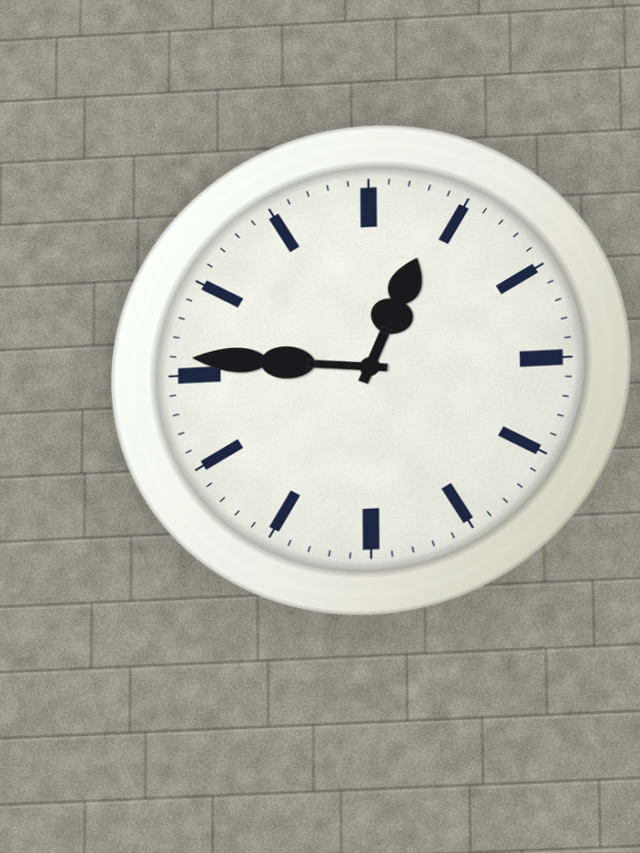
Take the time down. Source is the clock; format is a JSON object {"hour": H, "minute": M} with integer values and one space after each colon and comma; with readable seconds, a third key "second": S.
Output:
{"hour": 12, "minute": 46}
